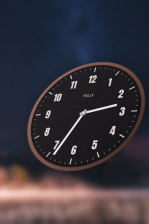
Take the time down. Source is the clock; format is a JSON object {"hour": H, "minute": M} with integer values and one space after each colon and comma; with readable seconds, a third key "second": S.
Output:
{"hour": 2, "minute": 34}
